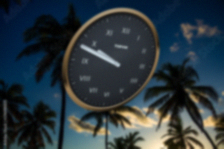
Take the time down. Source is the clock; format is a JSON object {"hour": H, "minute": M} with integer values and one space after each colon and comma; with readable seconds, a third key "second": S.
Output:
{"hour": 9, "minute": 48}
